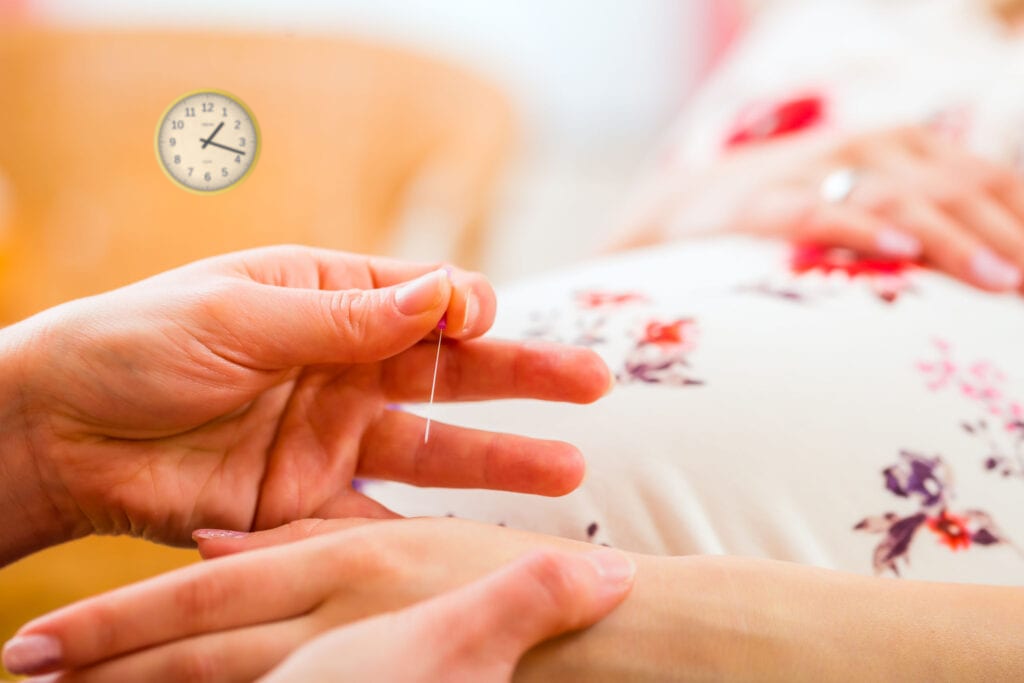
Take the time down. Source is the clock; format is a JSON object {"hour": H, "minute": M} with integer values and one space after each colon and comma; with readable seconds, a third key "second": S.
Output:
{"hour": 1, "minute": 18}
